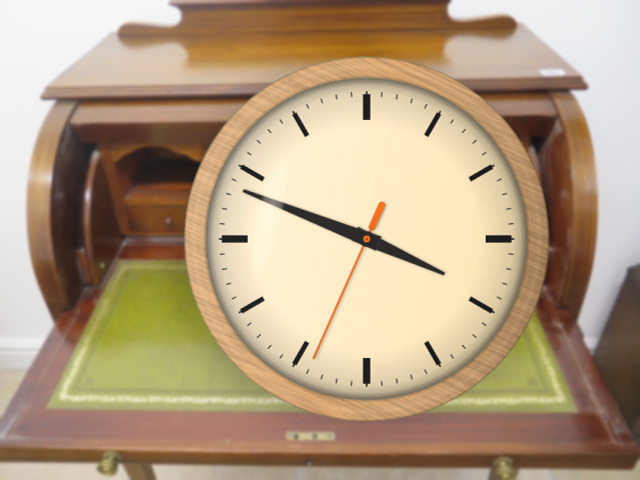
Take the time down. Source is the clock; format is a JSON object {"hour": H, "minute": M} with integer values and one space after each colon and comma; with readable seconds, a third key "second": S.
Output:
{"hour": 3, "minute": 48, "second": 34}
